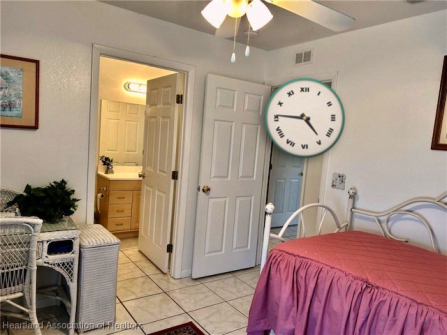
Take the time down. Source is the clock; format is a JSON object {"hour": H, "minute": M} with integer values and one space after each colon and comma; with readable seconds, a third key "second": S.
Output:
{"hour": 4, "minute": 46}
